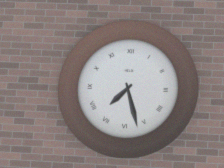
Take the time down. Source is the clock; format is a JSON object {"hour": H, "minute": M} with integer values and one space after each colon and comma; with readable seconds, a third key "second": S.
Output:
{"hour": 7, "minute": 27}
